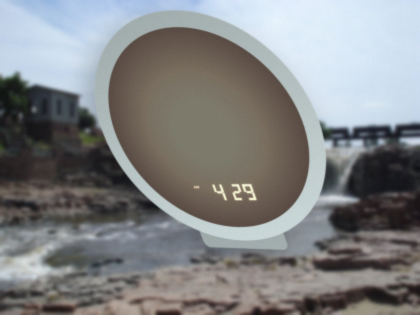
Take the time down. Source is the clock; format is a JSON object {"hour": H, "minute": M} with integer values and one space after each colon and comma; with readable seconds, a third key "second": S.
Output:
{"hour": 4, "minute": 29}
